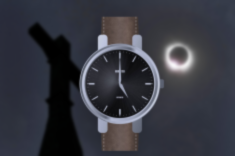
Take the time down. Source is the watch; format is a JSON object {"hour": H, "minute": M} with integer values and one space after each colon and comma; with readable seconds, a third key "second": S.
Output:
{"hour": 5, "minute": 0}
